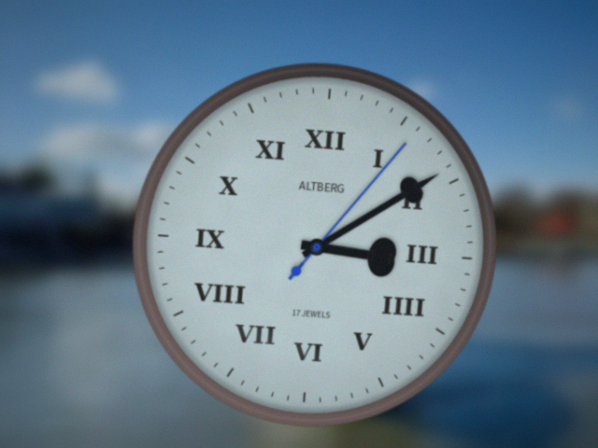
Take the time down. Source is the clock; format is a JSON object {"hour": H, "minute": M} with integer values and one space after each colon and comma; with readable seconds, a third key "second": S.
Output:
{"hour": 3, "minute": 9, "second": 6}
